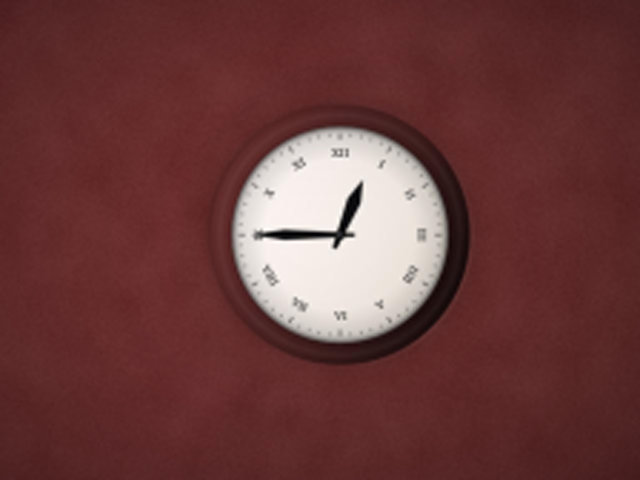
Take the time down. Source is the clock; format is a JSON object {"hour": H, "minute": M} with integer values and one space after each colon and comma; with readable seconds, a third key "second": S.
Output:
{"hour": 12, "minute": 45}
